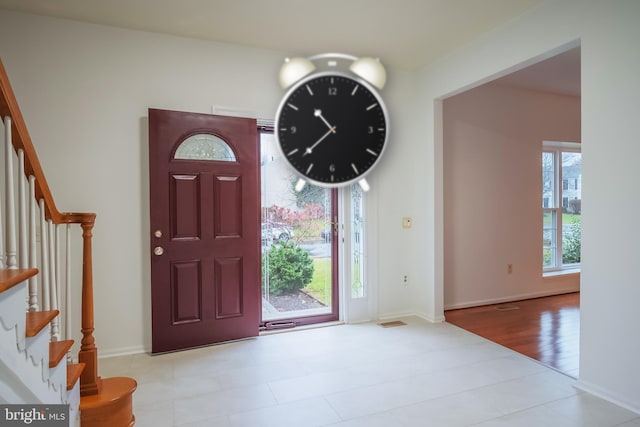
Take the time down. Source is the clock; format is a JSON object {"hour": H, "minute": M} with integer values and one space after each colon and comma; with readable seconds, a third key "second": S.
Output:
{"hour": 10, "minute": 38}
